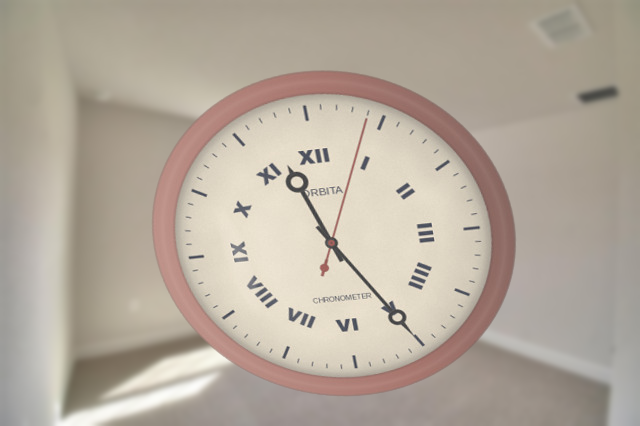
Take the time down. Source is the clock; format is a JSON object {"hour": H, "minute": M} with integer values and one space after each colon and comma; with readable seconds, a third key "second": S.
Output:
{"hour": 11, "minute": 25, "second": 4}
